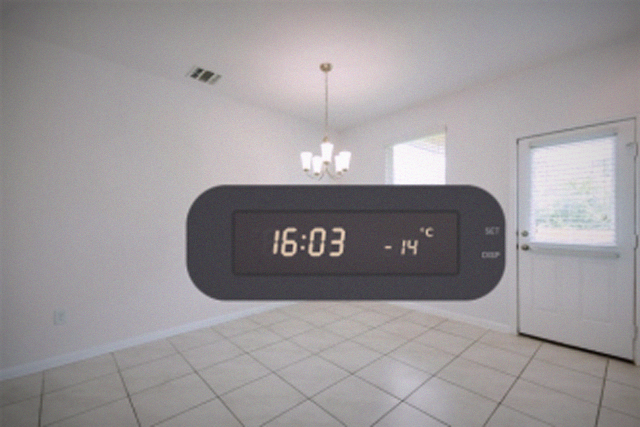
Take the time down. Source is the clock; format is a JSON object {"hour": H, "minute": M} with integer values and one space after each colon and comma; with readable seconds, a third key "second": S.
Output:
{"hour": 16, "minute": 3}
